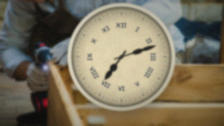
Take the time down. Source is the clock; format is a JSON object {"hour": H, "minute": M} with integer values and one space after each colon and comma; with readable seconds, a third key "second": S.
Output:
{"hour": 7, "minute": 12}
